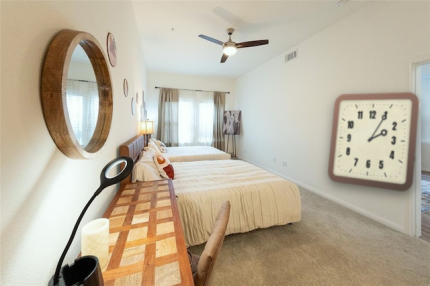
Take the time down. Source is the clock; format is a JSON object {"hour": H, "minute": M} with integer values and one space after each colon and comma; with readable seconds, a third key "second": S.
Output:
{"hour": 2, "minute": 5}
